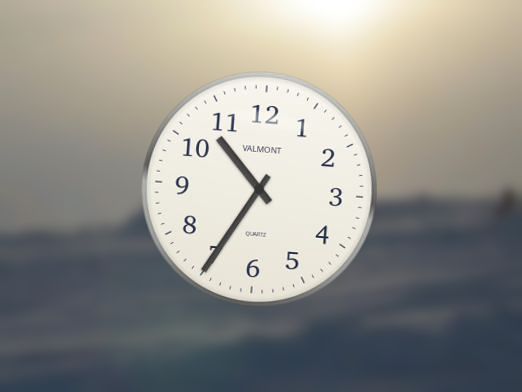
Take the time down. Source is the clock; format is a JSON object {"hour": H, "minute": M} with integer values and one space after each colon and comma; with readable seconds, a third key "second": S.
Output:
{"hour": 10, "minute": 35}
